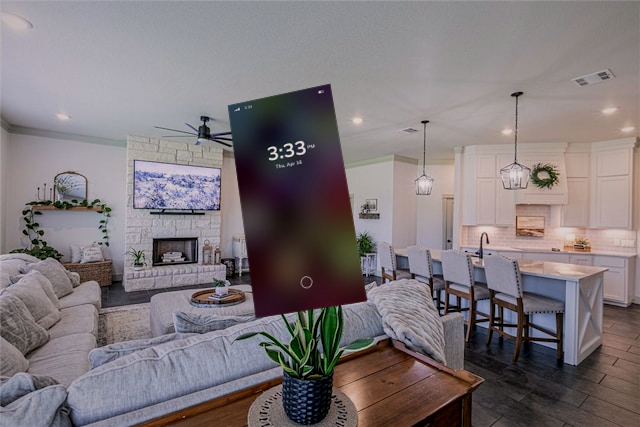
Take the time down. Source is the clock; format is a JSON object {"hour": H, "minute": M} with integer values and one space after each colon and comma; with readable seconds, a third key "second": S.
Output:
{"hour": 3, "minute": 33}
